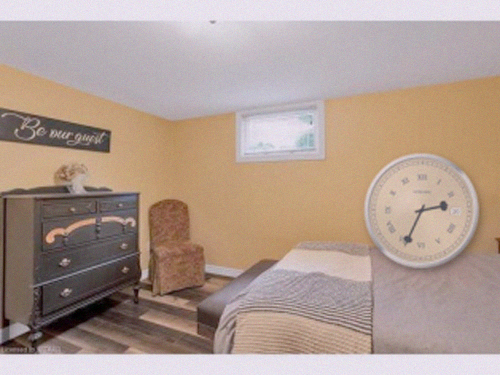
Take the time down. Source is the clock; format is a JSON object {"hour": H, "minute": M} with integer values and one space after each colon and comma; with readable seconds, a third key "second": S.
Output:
{"hour": 2, "minute": 34}
